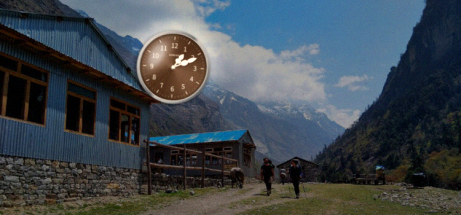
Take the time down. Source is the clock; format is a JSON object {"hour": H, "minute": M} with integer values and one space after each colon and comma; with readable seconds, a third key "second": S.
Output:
{"hour": 1, "minute": 11}
